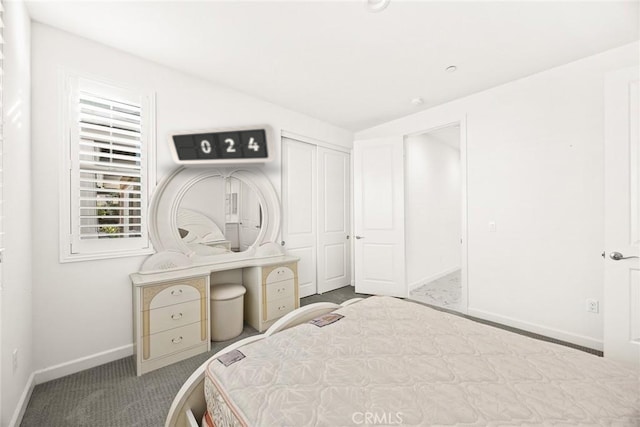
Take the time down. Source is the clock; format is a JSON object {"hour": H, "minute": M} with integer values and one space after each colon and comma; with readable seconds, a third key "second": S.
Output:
{"hour": 0, "minute": 24}
